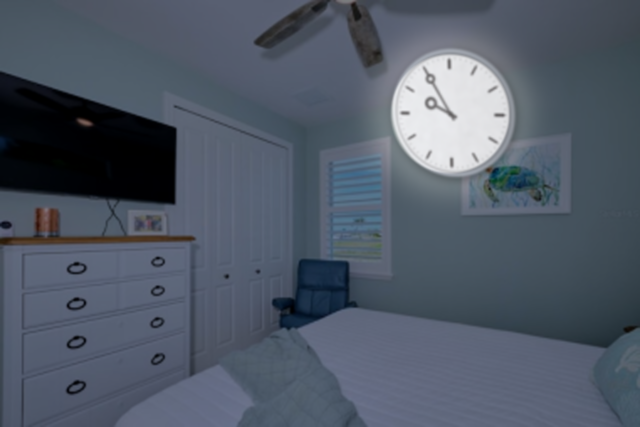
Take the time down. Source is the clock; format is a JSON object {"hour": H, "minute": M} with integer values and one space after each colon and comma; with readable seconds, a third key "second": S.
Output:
{"hour": 9, "minute": 55}
